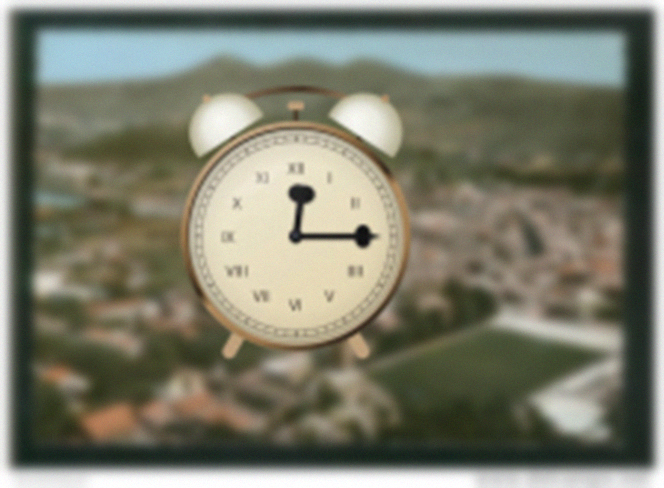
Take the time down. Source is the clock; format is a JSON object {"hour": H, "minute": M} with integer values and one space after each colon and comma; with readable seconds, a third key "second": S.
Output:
{"hour": 12, "minute": 15}
